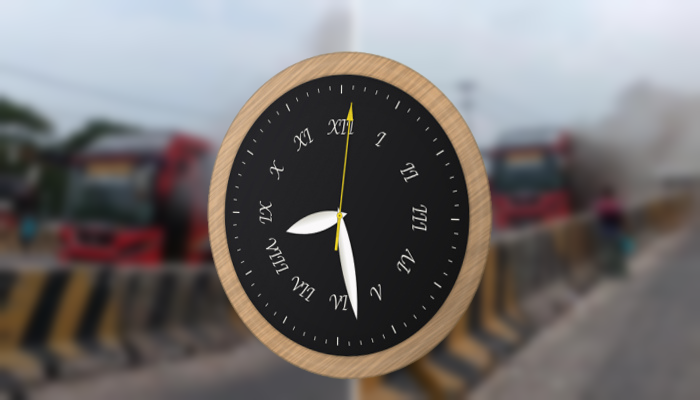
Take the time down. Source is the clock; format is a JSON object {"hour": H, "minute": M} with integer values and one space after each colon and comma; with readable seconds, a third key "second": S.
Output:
{"hour": 8, "minute": 28, "second": 1}
